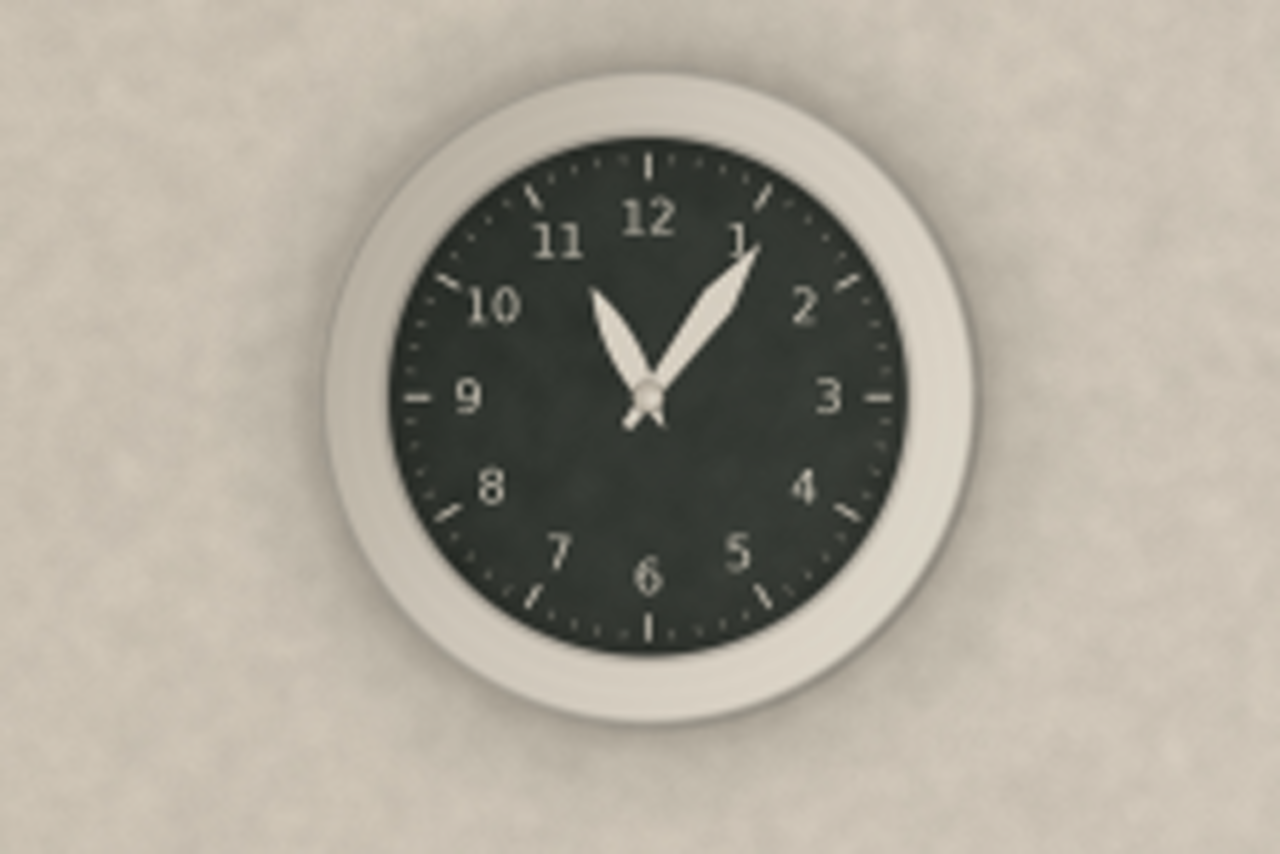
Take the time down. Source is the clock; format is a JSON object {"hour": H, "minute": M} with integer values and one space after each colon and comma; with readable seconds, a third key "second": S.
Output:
{"hour": 11, "minute": 6}
